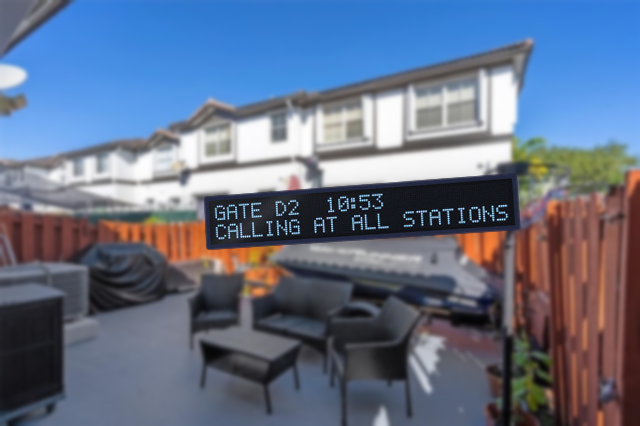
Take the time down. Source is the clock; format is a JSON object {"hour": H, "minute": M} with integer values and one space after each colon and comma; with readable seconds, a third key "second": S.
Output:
{"hour": 10, "minute": 53}
